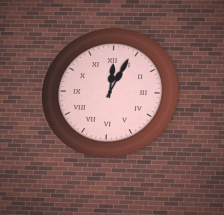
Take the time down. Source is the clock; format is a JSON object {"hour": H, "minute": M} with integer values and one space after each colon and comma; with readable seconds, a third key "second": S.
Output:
{"hour": 12, "minute": 4}
